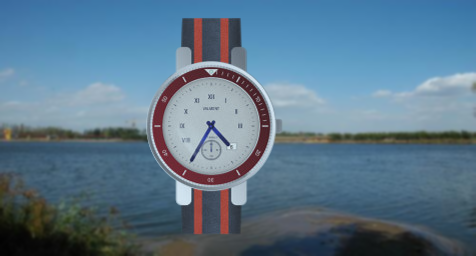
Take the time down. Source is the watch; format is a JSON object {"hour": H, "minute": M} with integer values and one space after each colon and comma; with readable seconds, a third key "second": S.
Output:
{"hour": 4, "minute": 35}
